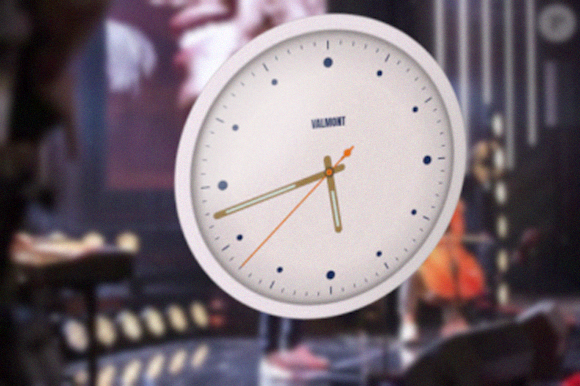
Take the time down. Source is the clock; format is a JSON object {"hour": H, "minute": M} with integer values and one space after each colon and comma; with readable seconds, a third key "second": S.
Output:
{"hour": 5, "minute": 42, "second": 38}
